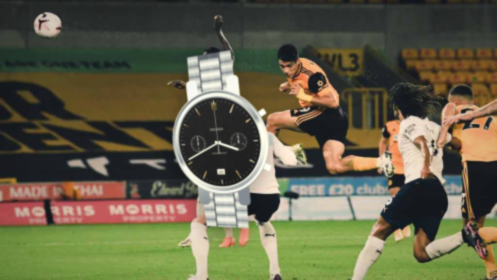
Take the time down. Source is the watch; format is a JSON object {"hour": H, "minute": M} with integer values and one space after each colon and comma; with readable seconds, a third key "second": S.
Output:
{"hour": 3, "minute": 41}
